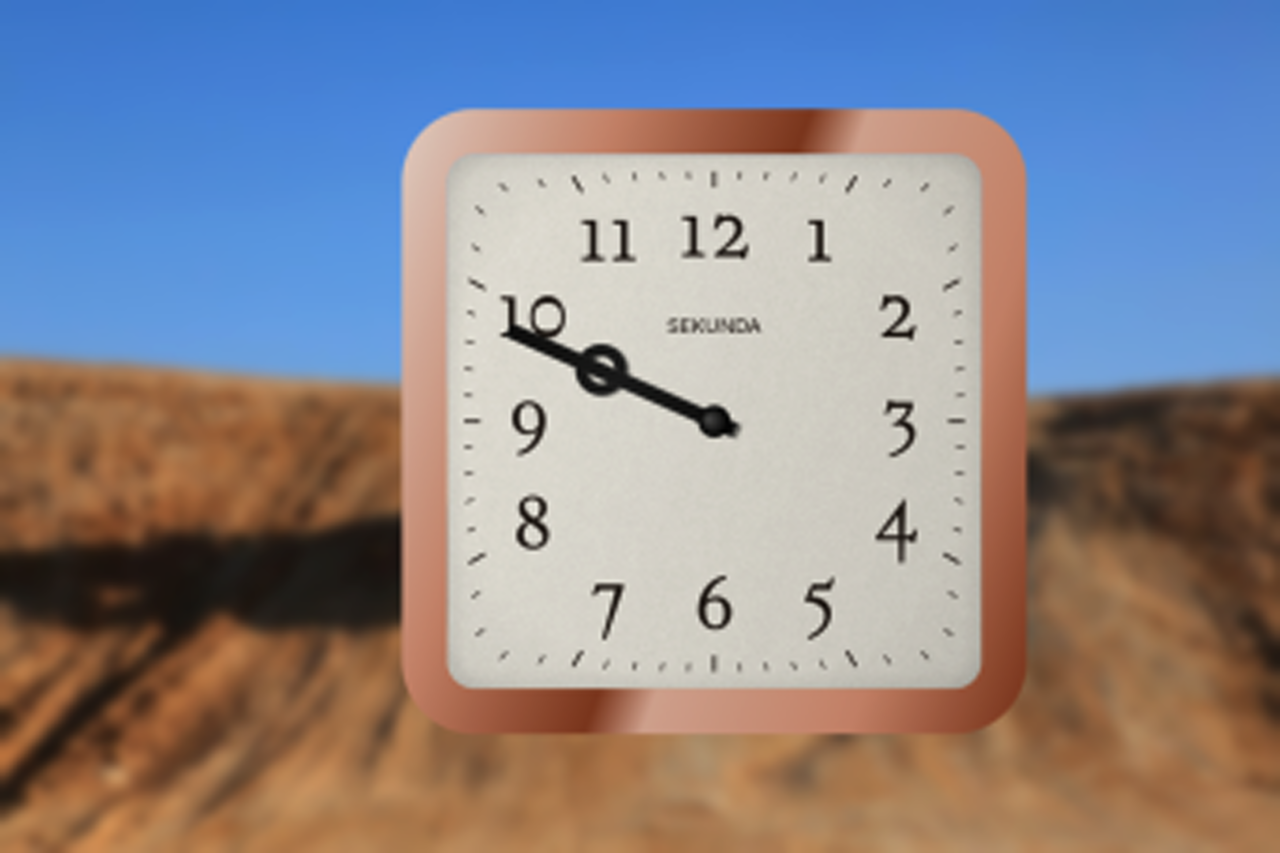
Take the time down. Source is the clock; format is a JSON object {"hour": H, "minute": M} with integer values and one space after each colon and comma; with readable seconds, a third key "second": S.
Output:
{"hour": 9, "minute": 49}
